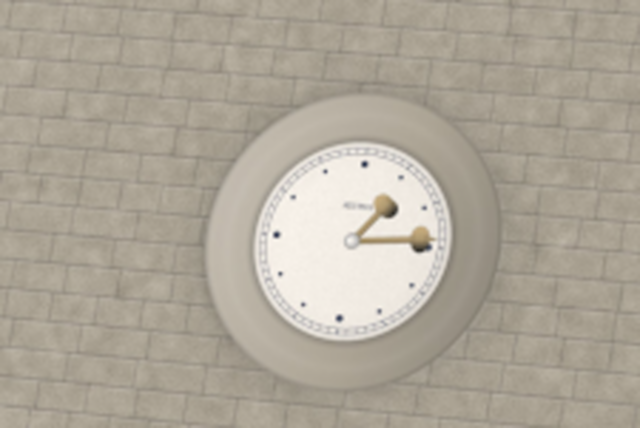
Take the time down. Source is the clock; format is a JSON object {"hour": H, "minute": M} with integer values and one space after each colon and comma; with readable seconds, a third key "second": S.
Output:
{"hour": 1, "minute": 14}
